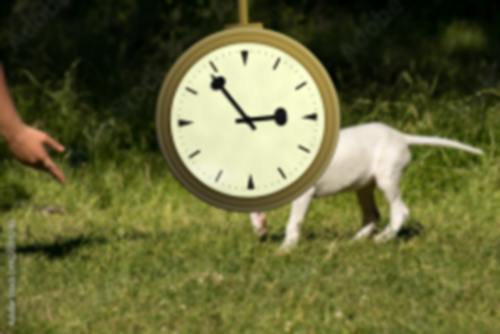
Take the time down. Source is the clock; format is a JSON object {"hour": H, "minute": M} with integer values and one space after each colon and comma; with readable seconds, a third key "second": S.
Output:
{"hour": 2, "minute": 54}
